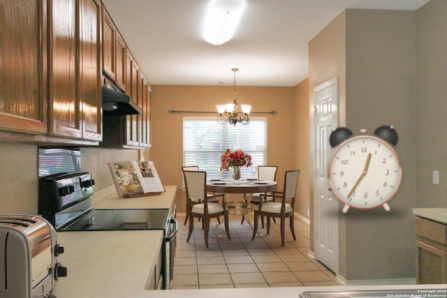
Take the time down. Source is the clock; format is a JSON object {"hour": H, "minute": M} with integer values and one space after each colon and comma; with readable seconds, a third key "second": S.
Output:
{"hour": 12, "minute": 36}
